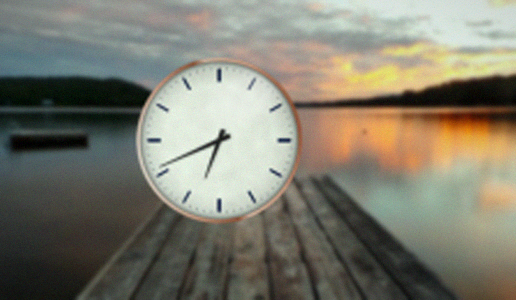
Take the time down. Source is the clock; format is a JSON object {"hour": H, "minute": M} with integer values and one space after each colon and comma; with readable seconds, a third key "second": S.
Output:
{"hour": 6, "minute": 41}
